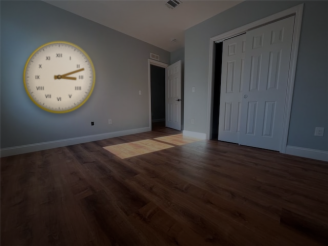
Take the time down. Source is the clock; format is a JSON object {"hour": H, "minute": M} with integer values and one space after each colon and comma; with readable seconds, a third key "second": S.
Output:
{"hour": 3, "minute": 12}
